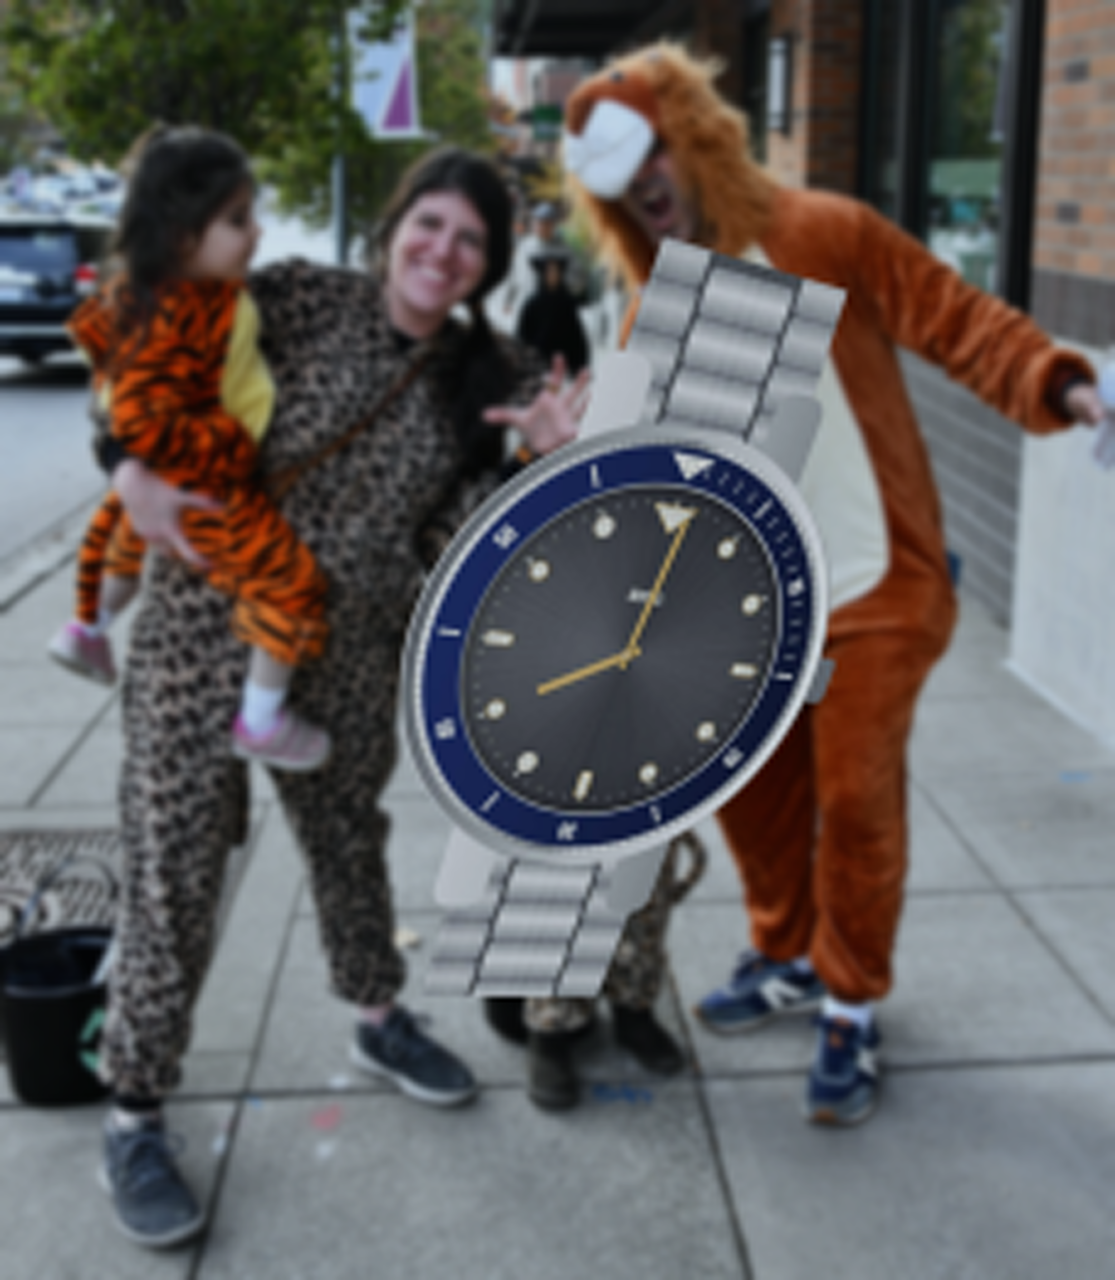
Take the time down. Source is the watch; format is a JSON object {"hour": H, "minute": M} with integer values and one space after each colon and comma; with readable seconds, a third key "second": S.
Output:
{"hour": 8, "minute": 1}
